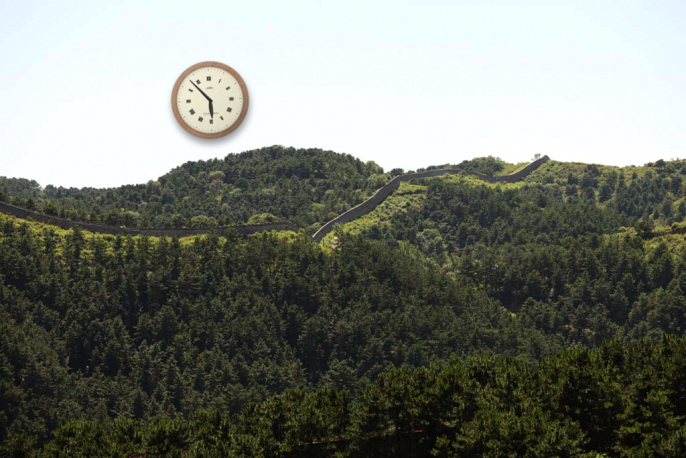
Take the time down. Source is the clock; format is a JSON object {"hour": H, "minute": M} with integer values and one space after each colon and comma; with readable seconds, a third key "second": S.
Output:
{"hour": 5, "minute": 53}
